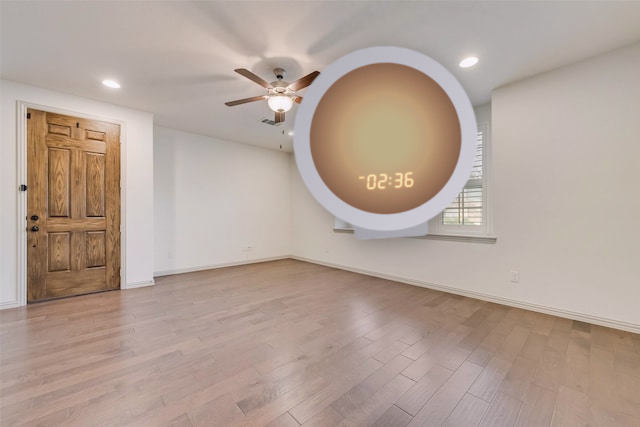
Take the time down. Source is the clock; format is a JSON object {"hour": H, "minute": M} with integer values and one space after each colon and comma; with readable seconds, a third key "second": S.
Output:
{"hour": 2, "minute": 36}
